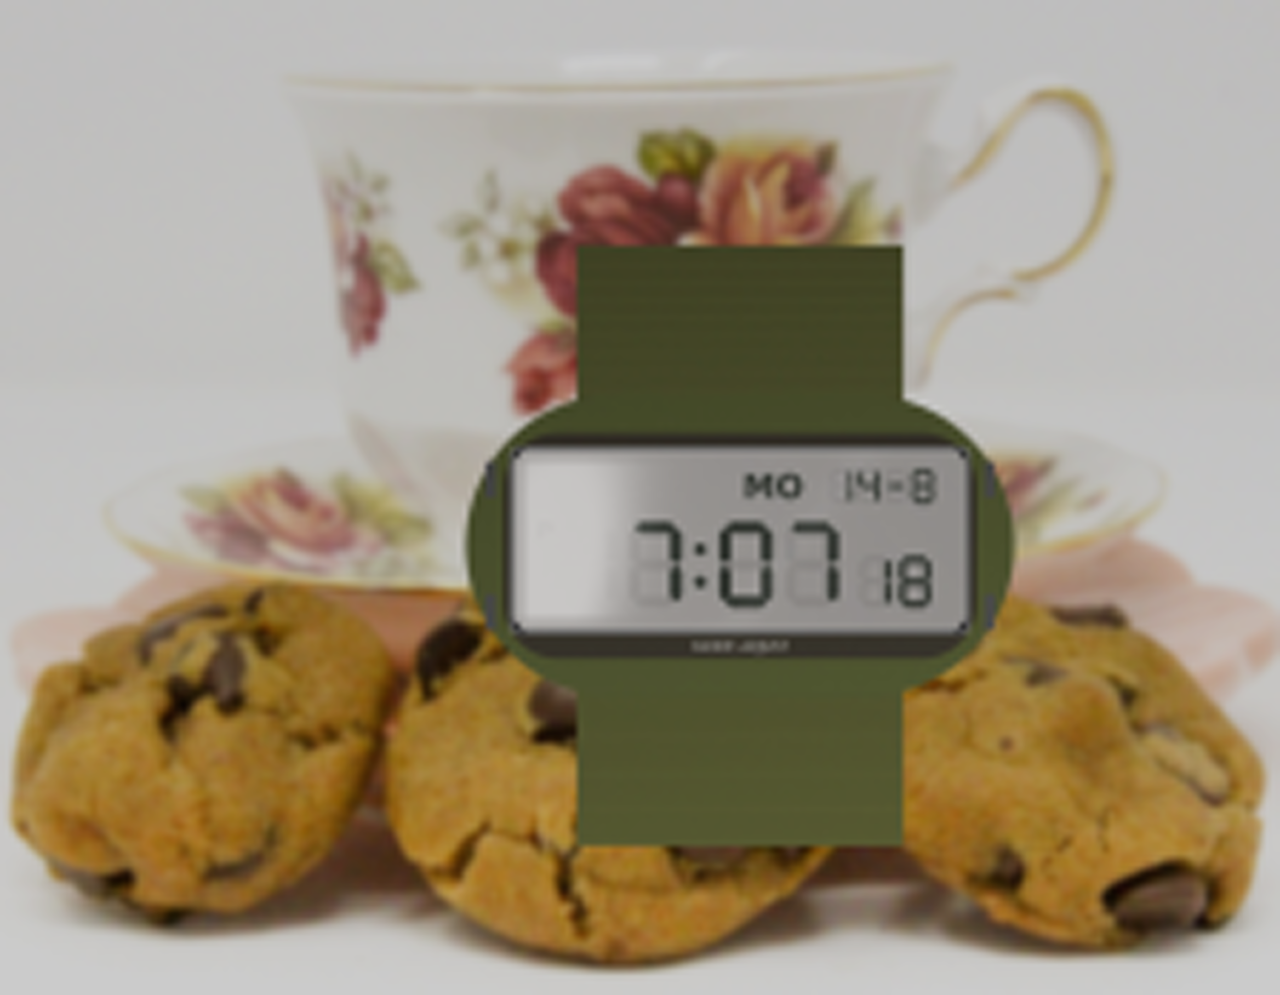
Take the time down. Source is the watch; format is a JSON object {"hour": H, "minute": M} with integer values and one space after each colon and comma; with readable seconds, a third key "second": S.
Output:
{"hour": 7, "minute": 7, "second": 18}
